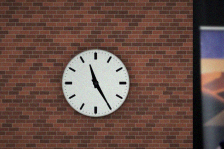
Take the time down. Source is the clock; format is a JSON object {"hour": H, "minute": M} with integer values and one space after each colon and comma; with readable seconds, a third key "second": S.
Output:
{"hour": 11, "minute": 25}
